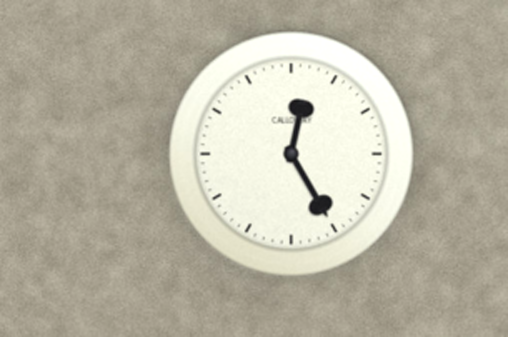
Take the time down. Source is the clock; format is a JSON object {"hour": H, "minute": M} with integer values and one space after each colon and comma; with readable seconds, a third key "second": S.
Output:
{"hour": 12, "minute": 25}
